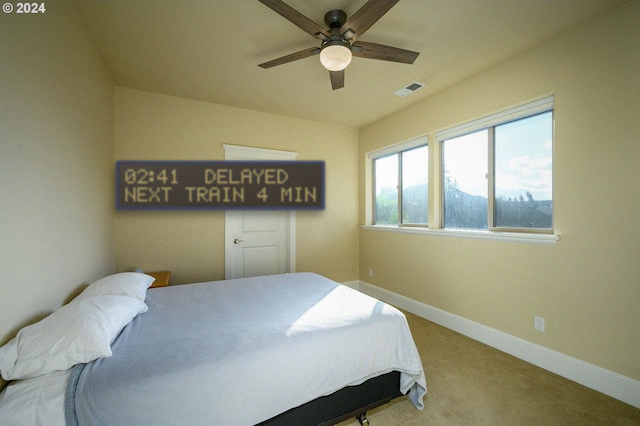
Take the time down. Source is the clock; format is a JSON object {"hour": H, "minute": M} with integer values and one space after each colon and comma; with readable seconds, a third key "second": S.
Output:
{"hour": 2, "minute": 41}
